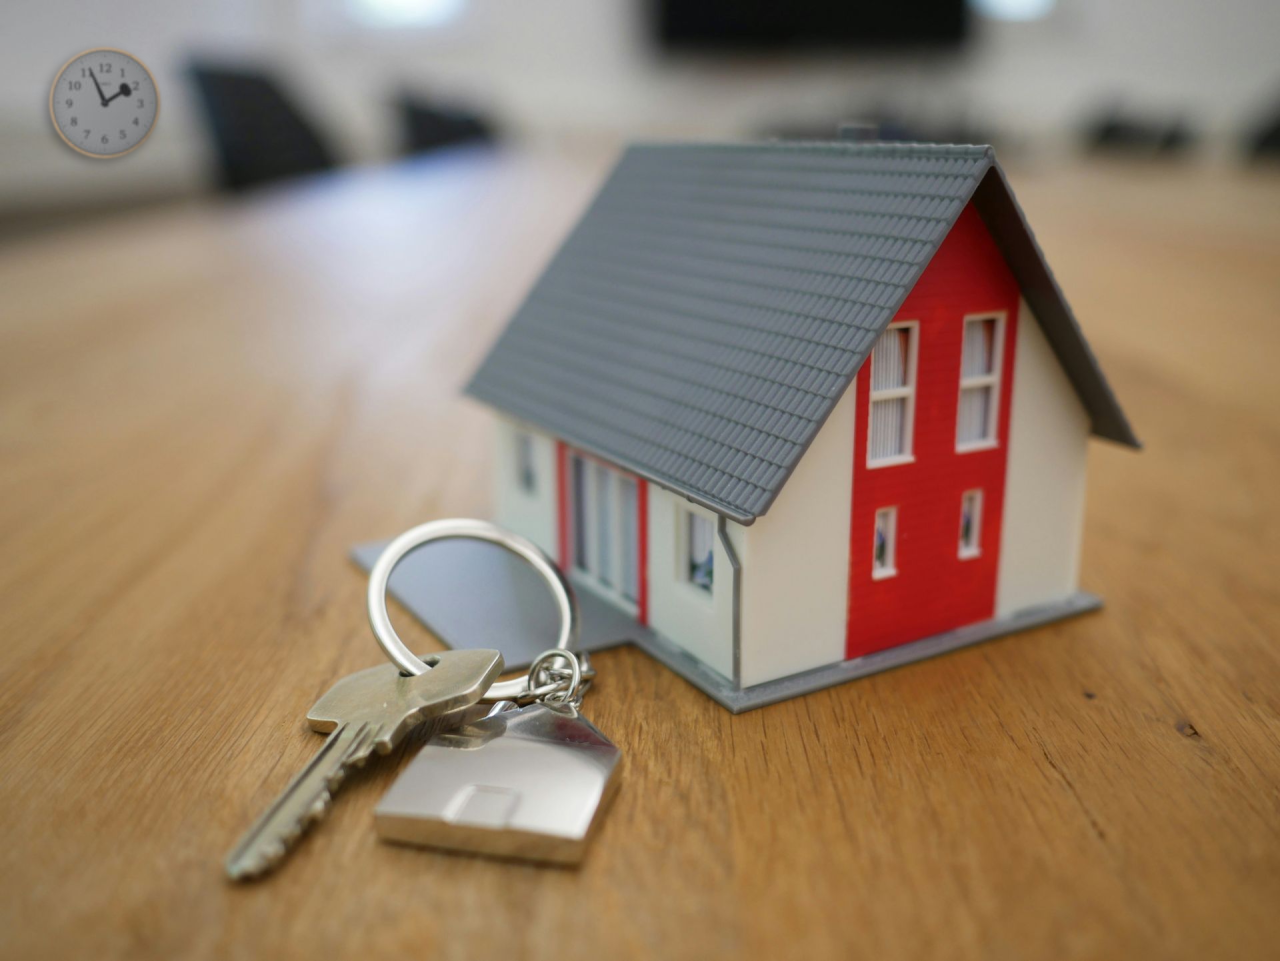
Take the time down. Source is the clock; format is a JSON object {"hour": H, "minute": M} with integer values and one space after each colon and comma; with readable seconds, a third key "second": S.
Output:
{"hour": 1, "minute": 56}
